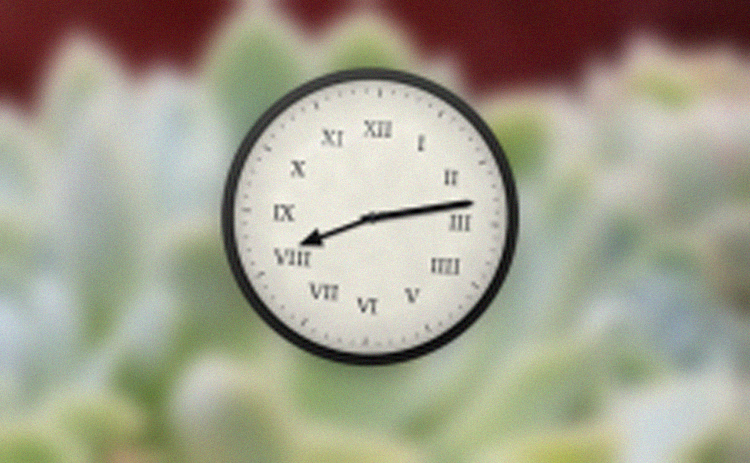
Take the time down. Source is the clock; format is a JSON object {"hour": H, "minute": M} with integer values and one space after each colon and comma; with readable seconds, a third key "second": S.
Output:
{"hour": 8, "minute": 13}
